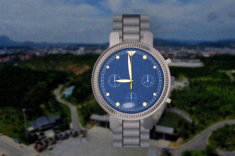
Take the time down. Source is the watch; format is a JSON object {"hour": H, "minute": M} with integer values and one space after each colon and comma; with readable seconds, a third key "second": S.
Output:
{"hour": 8, "minute": 59}
